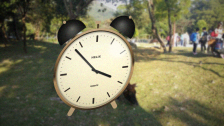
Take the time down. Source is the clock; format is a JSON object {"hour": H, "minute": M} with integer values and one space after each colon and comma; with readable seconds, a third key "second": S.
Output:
{"hour": 3, "minute": 53}
